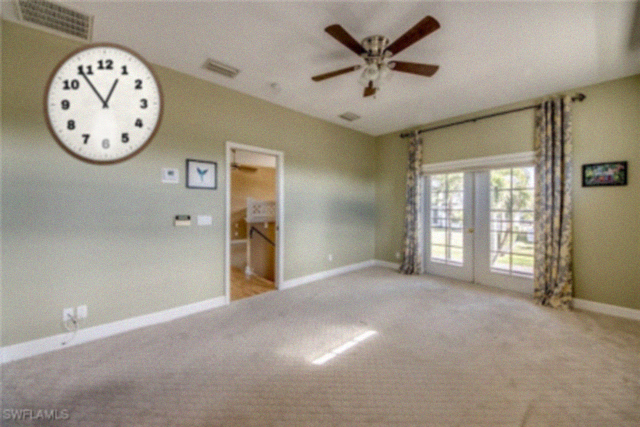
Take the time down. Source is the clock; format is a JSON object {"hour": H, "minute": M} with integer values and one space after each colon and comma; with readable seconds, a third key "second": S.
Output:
{"hour": 12, "minute": 54}
